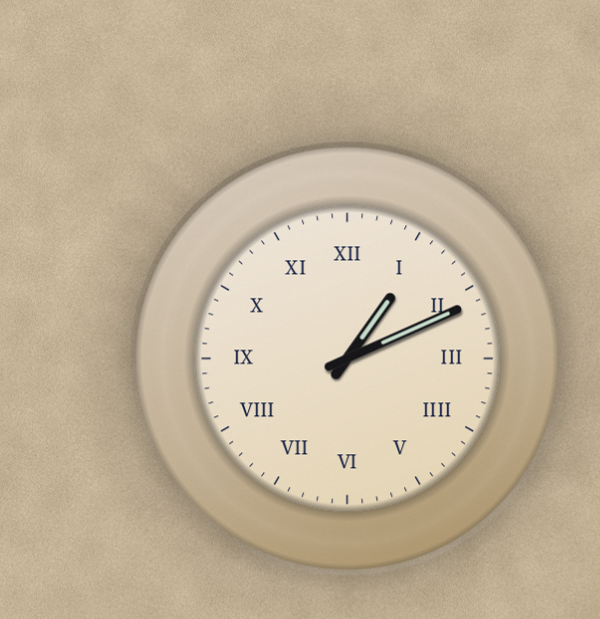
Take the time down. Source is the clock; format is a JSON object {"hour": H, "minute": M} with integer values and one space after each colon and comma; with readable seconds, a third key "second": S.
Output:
{"hour": 1, "minute": 11}
